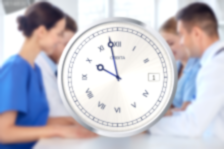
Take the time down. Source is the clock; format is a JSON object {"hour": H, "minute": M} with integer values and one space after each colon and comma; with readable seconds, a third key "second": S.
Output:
{"hour": 9, "minute": 58}
